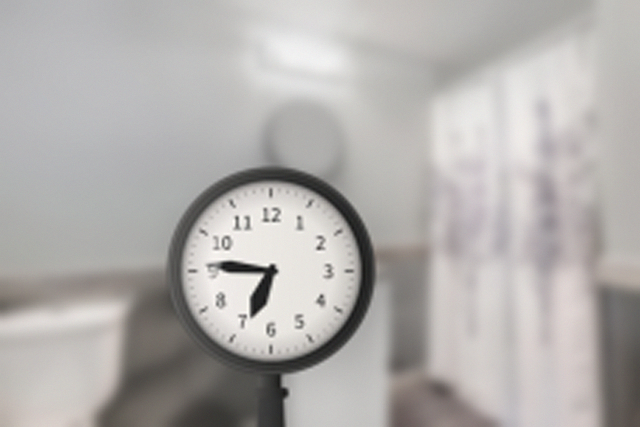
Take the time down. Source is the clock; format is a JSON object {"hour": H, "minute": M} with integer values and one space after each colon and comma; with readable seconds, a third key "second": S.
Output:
{"hour": 6, "minute": 46}
